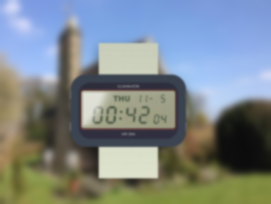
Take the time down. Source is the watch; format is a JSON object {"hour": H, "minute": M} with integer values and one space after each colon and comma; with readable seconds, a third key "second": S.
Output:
{"hour": 0, "minute": 42}
